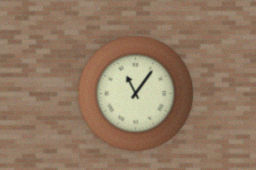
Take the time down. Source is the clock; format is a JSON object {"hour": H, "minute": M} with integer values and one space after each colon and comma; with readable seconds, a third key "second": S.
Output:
{"hour": 11, "minute": 6}
